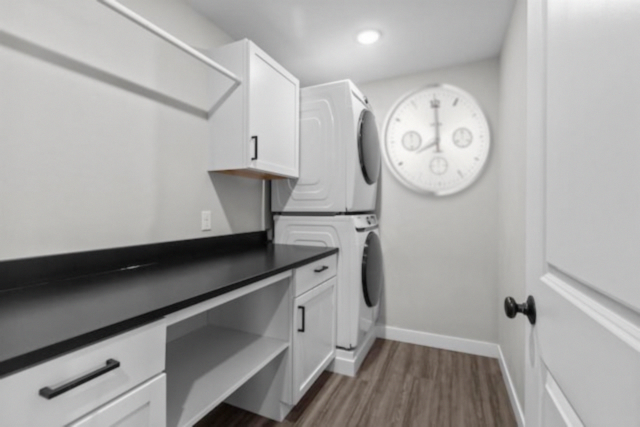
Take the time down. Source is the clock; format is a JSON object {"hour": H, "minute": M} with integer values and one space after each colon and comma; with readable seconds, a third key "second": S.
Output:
{"hour": 8, "minute": 0}
